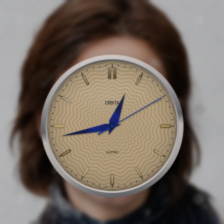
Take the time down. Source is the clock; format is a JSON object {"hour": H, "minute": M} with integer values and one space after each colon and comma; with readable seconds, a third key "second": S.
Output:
{"hour": 12, "minute": 43, "second": 10}
